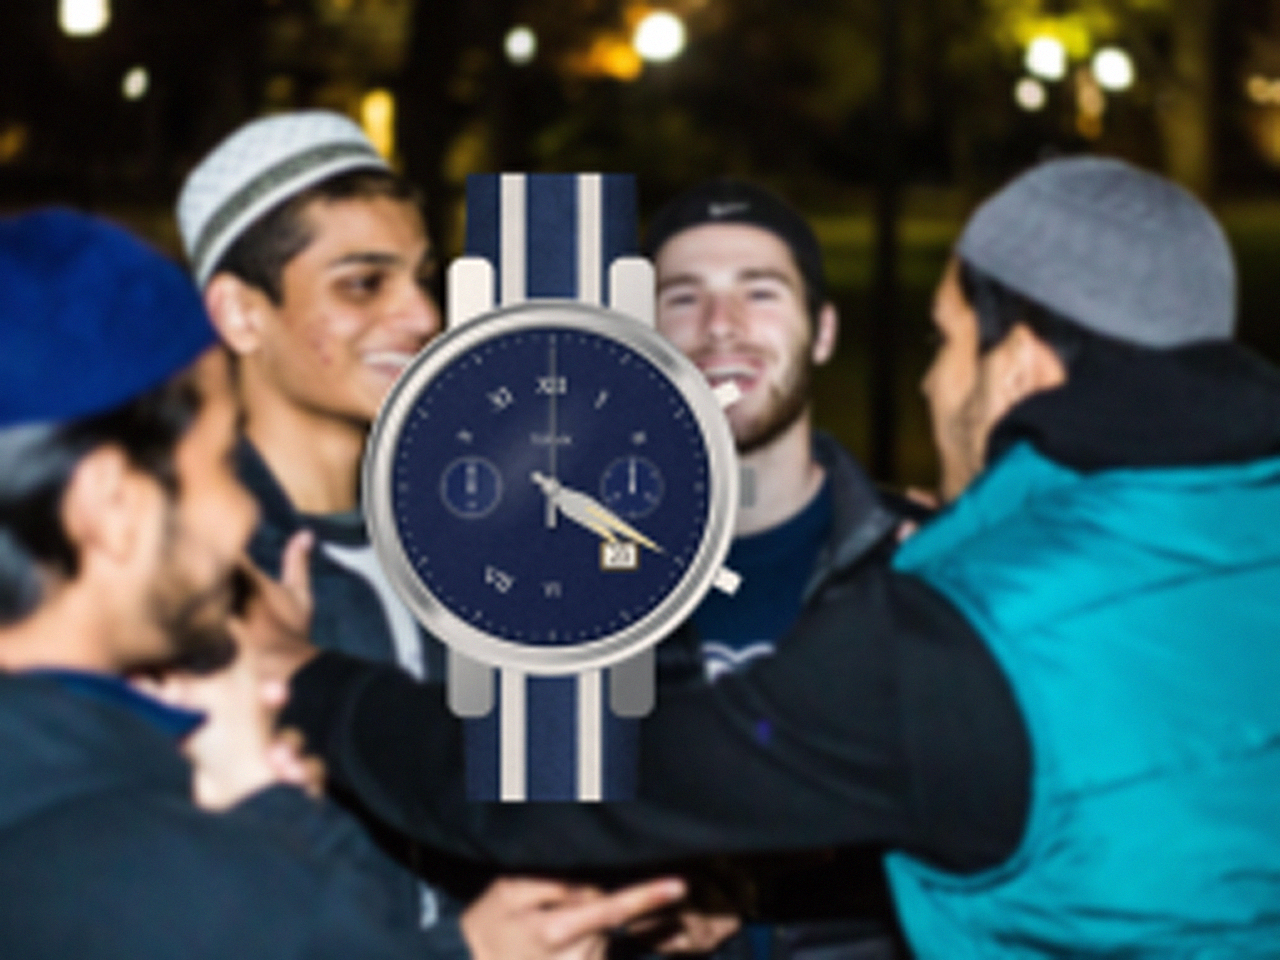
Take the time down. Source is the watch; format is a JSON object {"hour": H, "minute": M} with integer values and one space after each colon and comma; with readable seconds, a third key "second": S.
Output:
{"hour": 4, "minute": 20}
